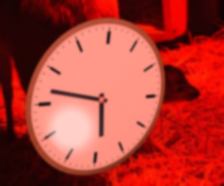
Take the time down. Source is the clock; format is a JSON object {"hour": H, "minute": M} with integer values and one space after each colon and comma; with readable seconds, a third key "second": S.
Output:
{"hour": 5, "minute": 47}
